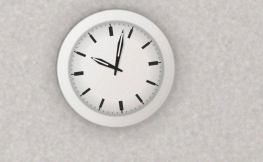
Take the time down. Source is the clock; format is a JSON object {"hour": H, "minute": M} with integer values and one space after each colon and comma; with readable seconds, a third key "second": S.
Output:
{"hour": 10, "minute": 3}
